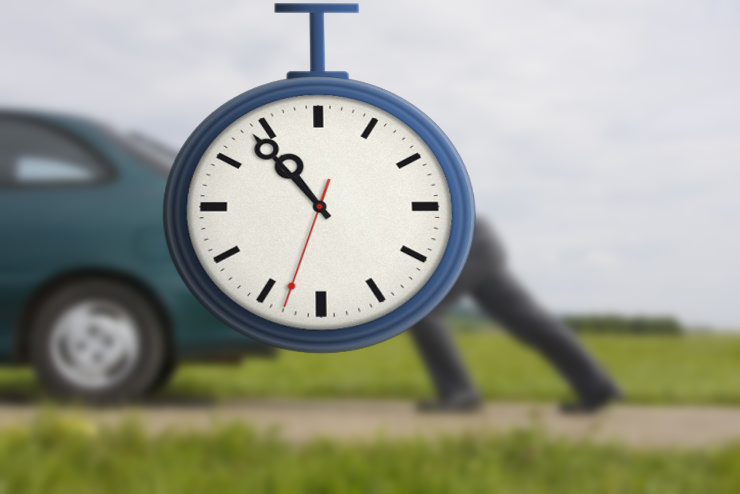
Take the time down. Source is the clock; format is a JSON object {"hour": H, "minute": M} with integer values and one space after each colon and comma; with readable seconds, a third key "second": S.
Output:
{"hour": 10, "minute": 53, "second": 33}
